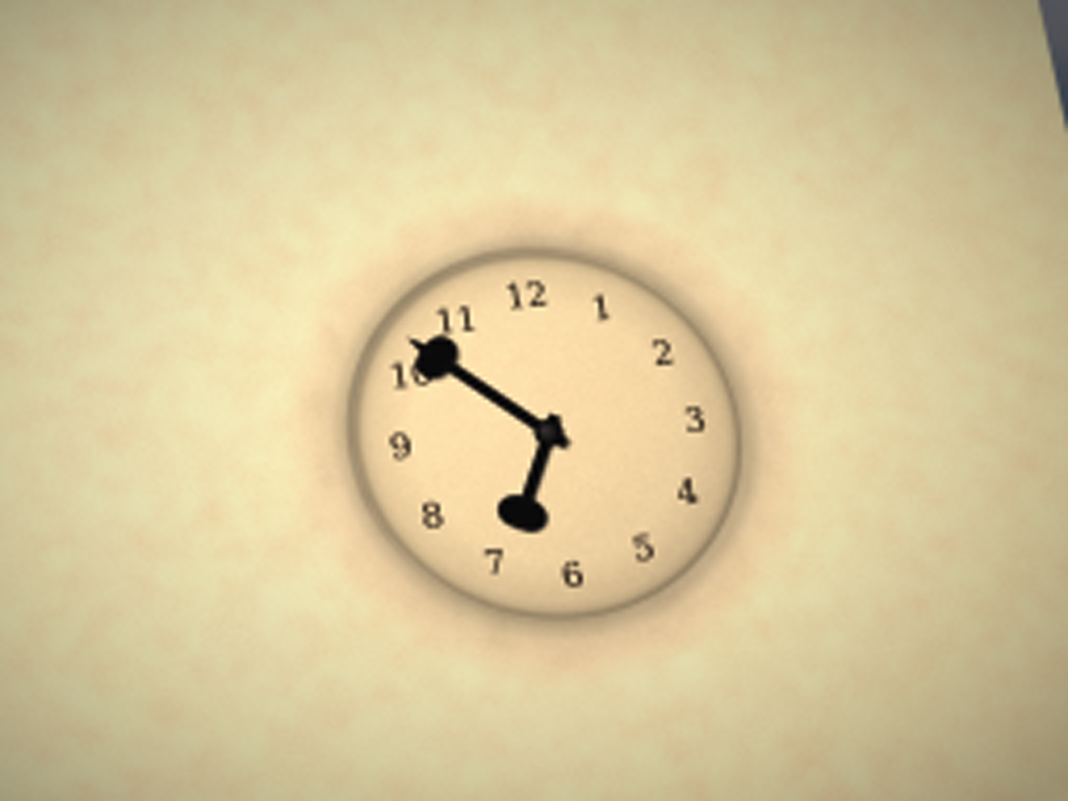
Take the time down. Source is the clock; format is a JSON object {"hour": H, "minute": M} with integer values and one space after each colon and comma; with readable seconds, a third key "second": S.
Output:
{"hour": 6, "minute": 52}
